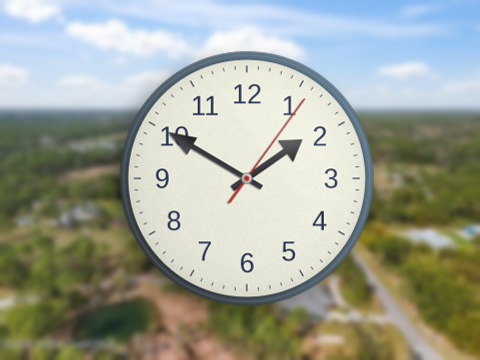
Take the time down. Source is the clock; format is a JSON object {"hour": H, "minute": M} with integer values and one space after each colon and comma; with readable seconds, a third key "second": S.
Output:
{"hour": 1, "minute": 50, "second": 6}
